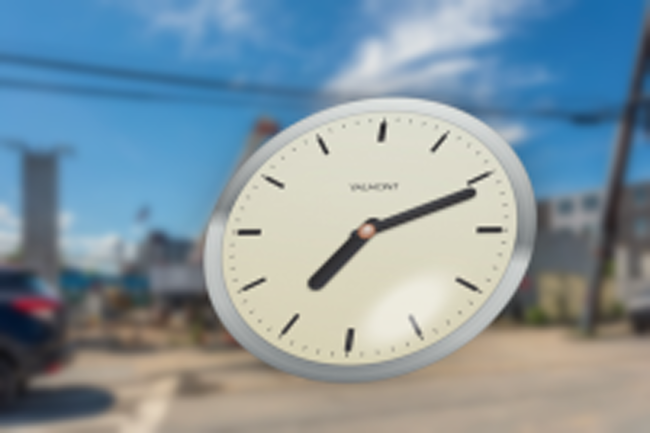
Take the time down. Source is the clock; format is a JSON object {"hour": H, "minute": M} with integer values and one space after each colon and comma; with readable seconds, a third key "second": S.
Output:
{"hour": 7, "minute": 11}
